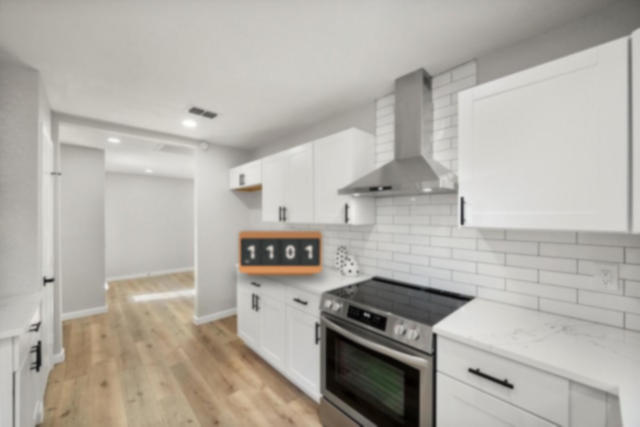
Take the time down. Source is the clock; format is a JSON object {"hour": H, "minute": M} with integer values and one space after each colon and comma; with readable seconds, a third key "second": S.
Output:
{"hour": 11, "minute": 1}
